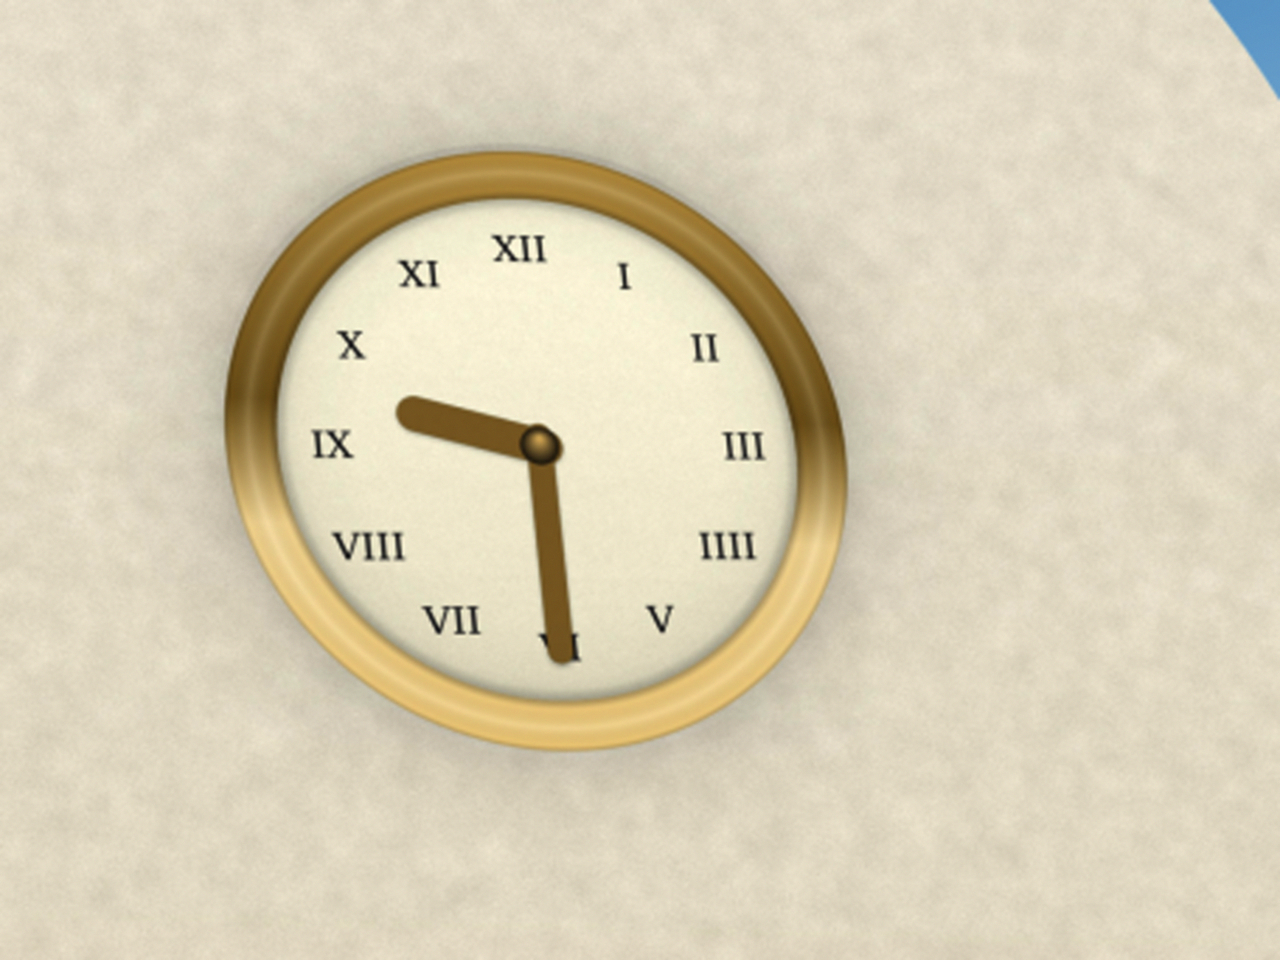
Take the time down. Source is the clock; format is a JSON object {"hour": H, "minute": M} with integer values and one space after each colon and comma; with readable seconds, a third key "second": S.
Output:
{"hour": 9, "minute": 30}
